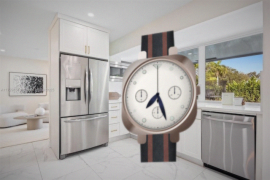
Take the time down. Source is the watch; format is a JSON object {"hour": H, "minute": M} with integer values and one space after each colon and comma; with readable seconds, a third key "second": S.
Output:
{"hour": 7, "minute": 27}
